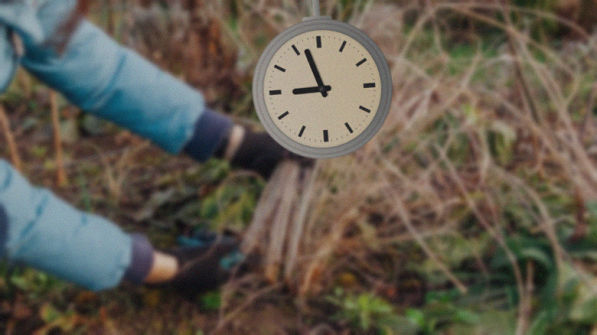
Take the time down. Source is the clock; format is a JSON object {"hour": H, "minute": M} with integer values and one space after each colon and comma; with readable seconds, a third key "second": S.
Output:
{"hour": 8, "minute": 57}
